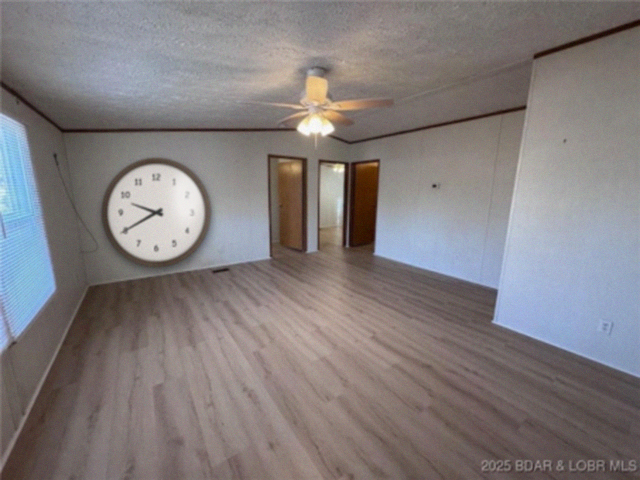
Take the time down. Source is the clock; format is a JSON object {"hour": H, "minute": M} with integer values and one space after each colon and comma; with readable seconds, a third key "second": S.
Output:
{"hour": 9, "minute": 40}
